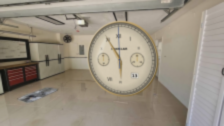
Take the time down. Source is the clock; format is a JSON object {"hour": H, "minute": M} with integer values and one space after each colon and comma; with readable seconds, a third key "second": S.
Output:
{"hour": 5, "minute": 55}
